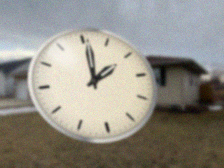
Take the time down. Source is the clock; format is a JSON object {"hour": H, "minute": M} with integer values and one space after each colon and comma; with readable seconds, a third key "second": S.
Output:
{"hour": 2, "minute": 1}
